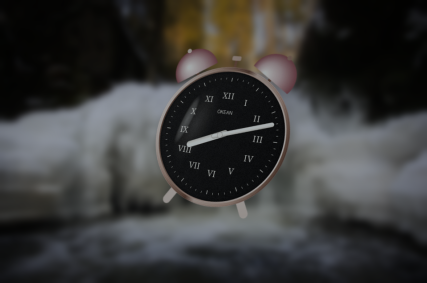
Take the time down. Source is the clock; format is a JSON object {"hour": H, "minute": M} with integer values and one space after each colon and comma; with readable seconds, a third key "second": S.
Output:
{"hour": 8, "minute": 12}
